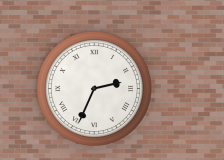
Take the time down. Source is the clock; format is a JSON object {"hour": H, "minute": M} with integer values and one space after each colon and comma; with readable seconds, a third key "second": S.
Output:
{"hour": 2, "minute": 34}
